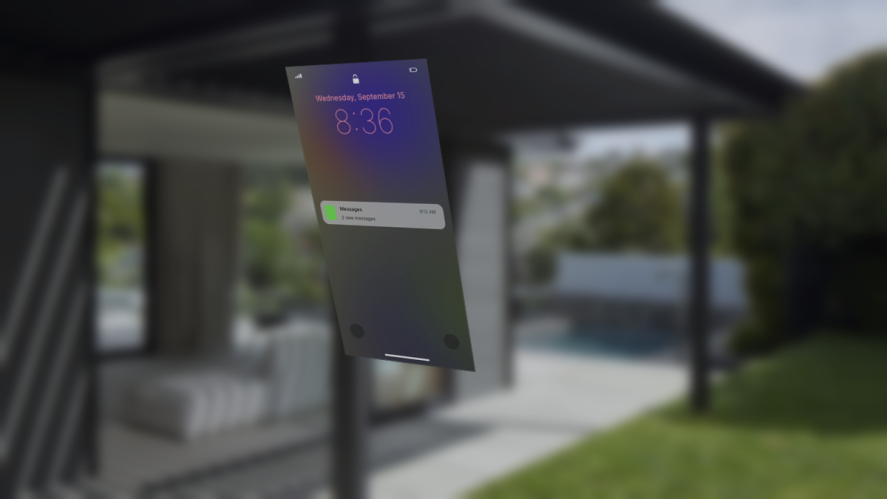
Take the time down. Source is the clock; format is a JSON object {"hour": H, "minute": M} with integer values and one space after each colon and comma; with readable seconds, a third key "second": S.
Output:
{"hour": 8, "minute": 36}
